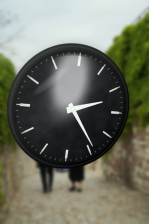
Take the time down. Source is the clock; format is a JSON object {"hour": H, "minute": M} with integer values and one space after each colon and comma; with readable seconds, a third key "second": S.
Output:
{"hour": 2, "minute": 24}
